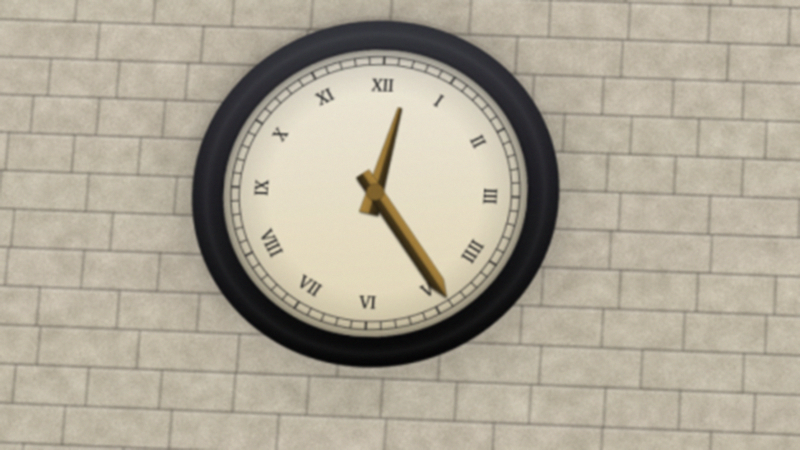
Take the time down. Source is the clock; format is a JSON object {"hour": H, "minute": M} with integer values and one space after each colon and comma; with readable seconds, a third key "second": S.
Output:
{"hour": 12, "minute": 24}
